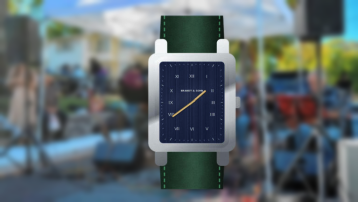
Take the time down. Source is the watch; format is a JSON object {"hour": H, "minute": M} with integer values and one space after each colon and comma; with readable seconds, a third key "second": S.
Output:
{"hour": 1, "minute": 39}
